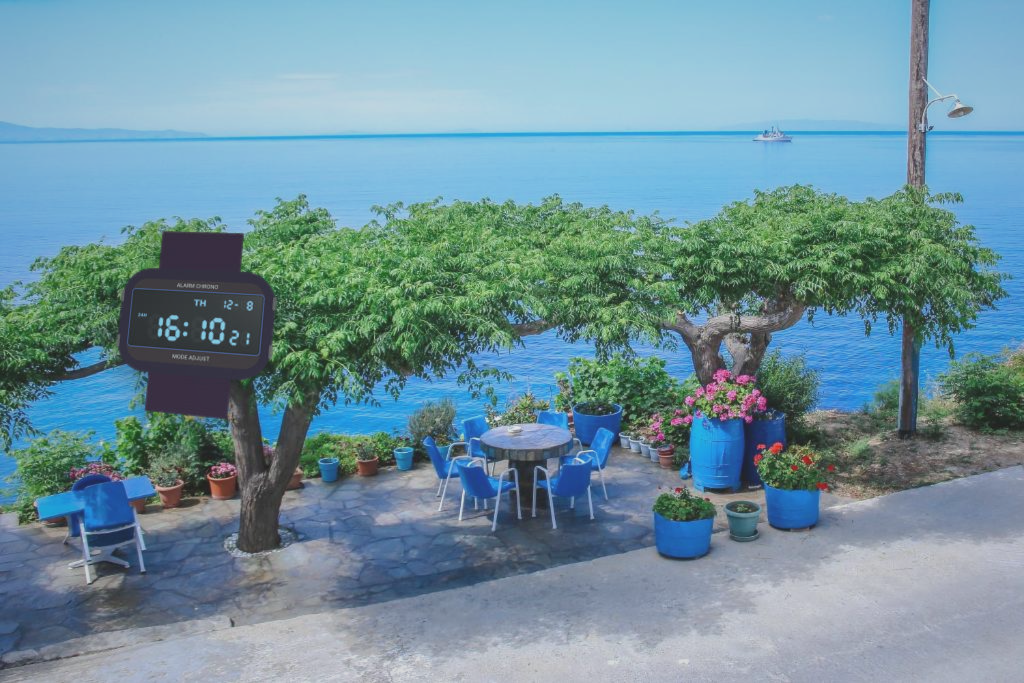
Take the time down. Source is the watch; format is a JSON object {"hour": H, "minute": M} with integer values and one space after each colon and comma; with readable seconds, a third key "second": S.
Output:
{"hour": 16, "minute": 10, "second": 21}
